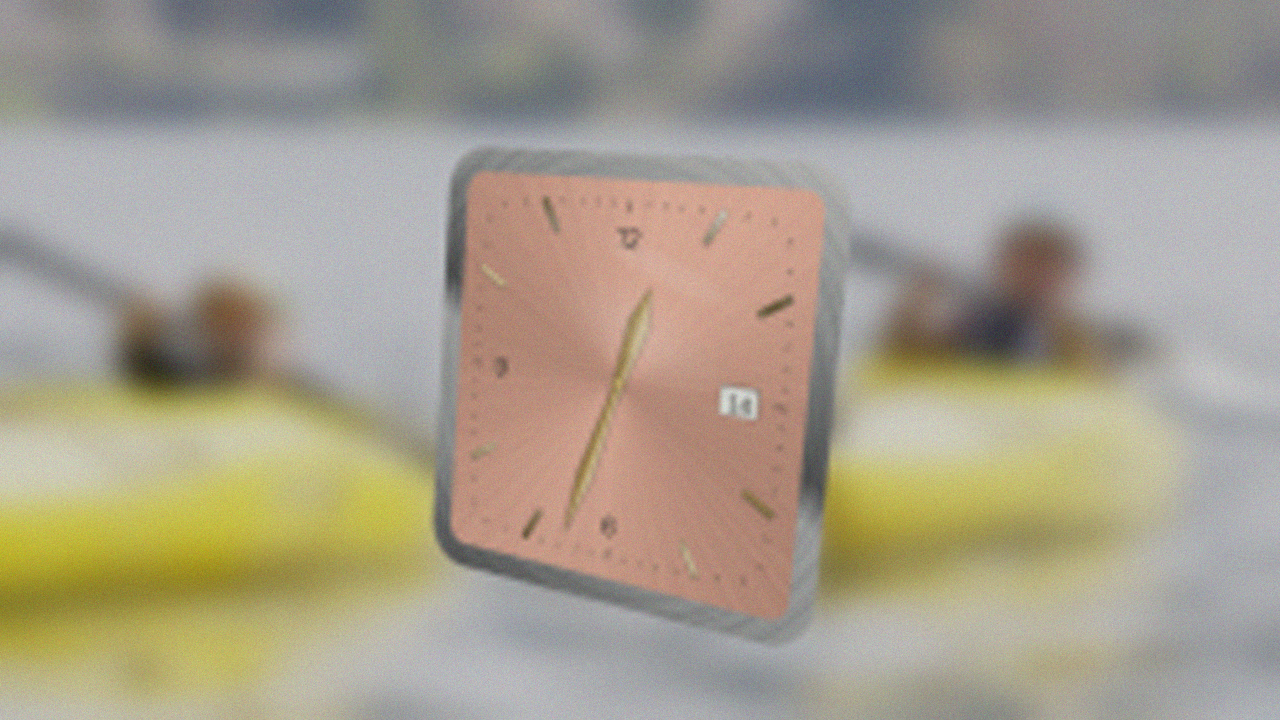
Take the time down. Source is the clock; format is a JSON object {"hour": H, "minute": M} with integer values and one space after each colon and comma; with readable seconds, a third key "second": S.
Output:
{"hour": 12, "minute": 33}
